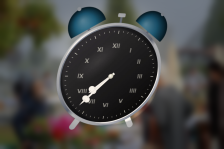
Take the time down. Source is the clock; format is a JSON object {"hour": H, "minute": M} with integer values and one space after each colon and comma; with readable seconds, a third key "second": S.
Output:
{"hour": 7, "minute": 37}
